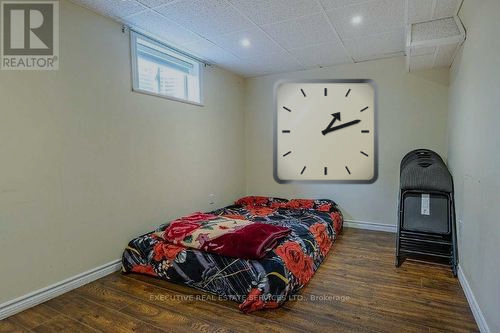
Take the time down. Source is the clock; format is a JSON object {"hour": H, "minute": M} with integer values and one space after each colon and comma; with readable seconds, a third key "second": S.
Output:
{"hour": 1, "minute": 12}
